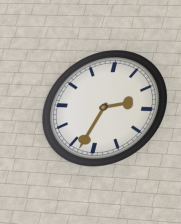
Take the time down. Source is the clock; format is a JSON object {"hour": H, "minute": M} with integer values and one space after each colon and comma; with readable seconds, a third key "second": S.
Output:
{"hour": 2, "minute": 33}
